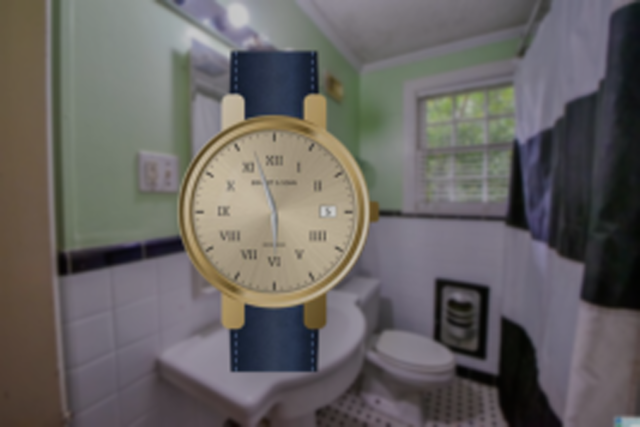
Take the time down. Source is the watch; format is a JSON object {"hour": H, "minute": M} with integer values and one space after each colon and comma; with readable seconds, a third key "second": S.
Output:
{"hour": 5, "minute": 57}
